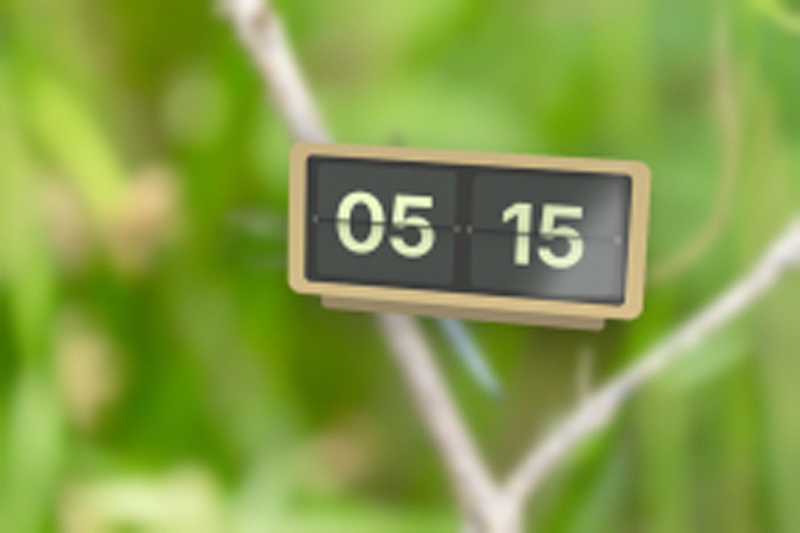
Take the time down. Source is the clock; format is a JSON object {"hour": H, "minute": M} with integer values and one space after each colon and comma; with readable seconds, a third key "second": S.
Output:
{"hour": 5, "minute": 15}
